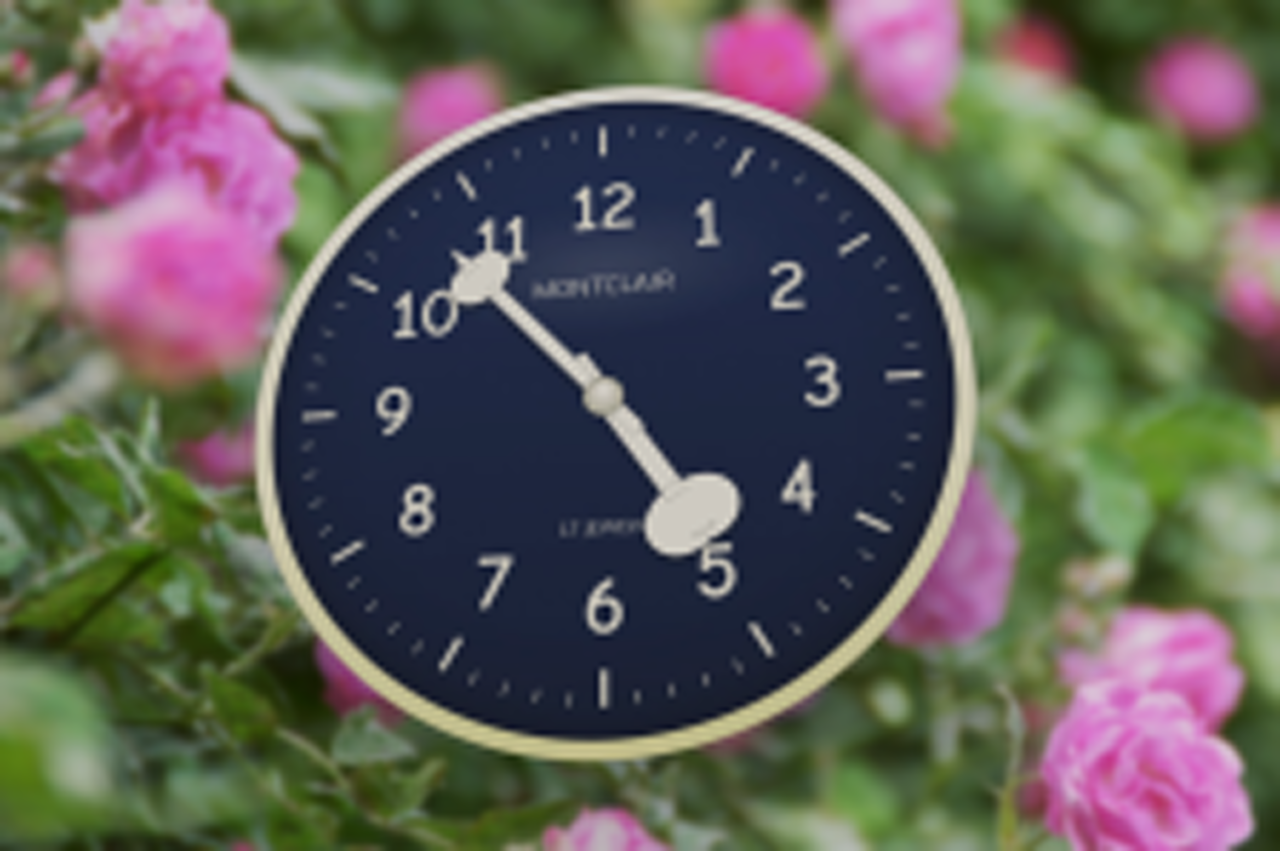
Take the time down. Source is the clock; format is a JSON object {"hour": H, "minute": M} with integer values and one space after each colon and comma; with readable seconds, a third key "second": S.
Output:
{"hour": 4, "minute": 53}
